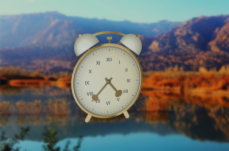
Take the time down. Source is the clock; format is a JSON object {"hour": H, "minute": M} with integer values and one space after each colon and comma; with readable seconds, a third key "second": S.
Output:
{"hour": 4, "minute": 37}
